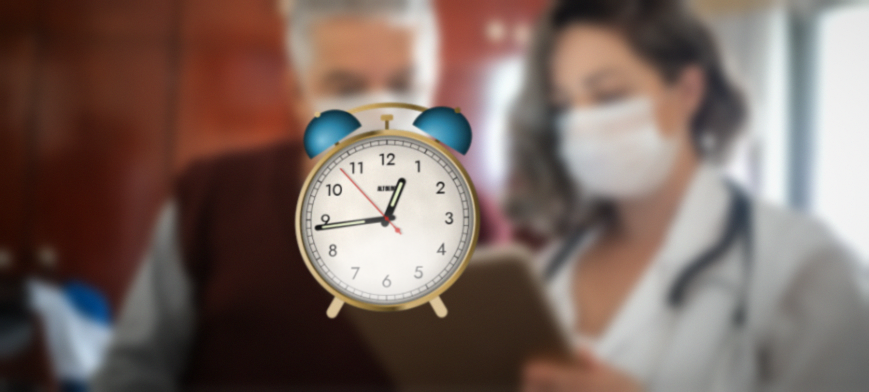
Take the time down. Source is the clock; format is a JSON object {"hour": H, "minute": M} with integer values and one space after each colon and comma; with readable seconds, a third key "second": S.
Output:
{"hour": 12, "minute": 43, "second": 53}
